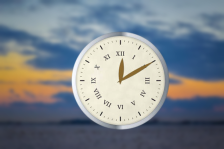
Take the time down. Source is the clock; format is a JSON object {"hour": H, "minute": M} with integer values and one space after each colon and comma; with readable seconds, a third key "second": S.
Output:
{"hour": 12, "minute": 10}
